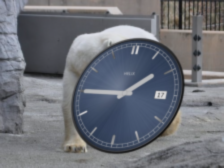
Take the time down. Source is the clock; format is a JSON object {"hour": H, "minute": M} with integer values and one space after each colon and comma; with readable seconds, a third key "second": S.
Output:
{"hour": 1, "minute": 45}
